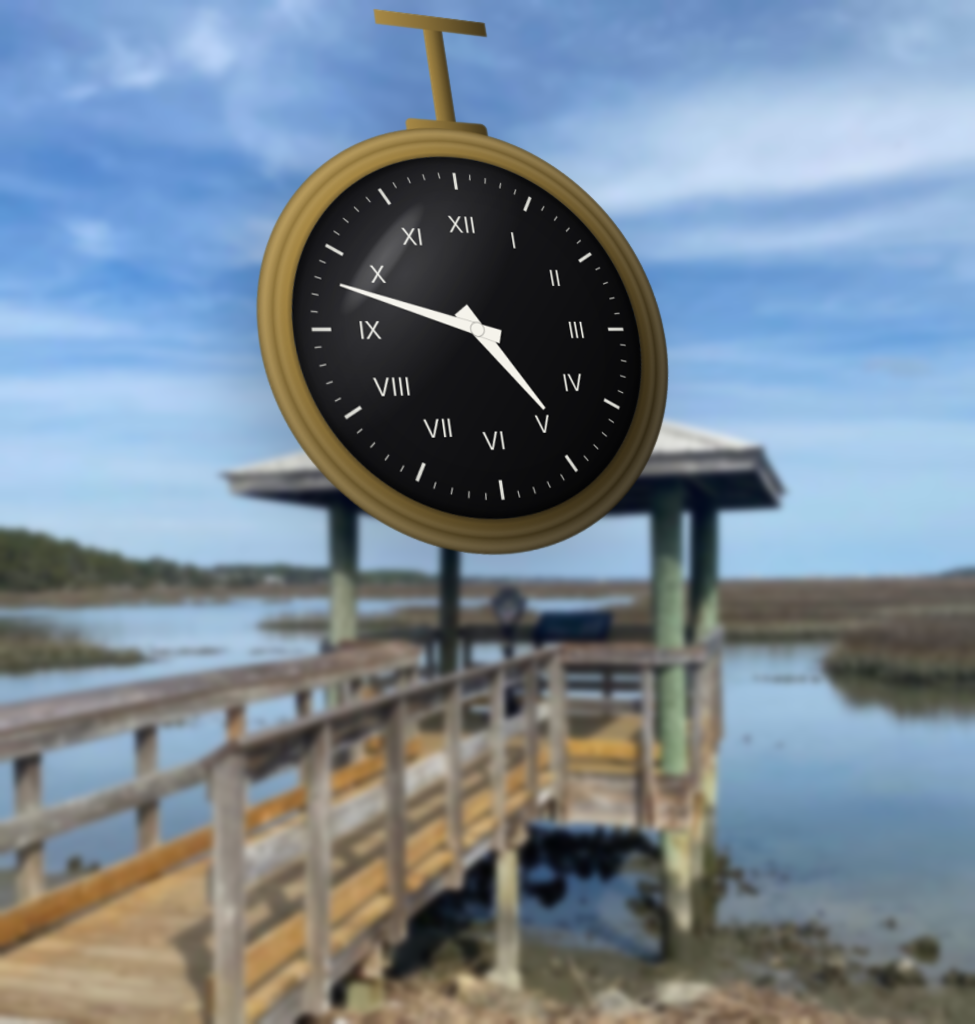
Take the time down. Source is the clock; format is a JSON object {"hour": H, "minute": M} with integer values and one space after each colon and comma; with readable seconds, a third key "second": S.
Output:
{"hour": 4, "minute": 48}
